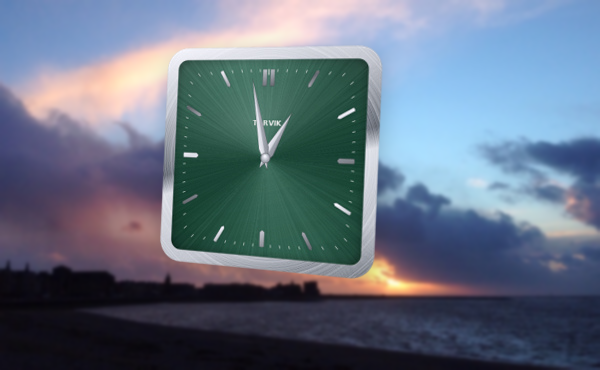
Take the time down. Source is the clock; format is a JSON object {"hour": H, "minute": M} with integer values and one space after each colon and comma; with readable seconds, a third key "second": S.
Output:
{"hour": 12, "minute": 58}
